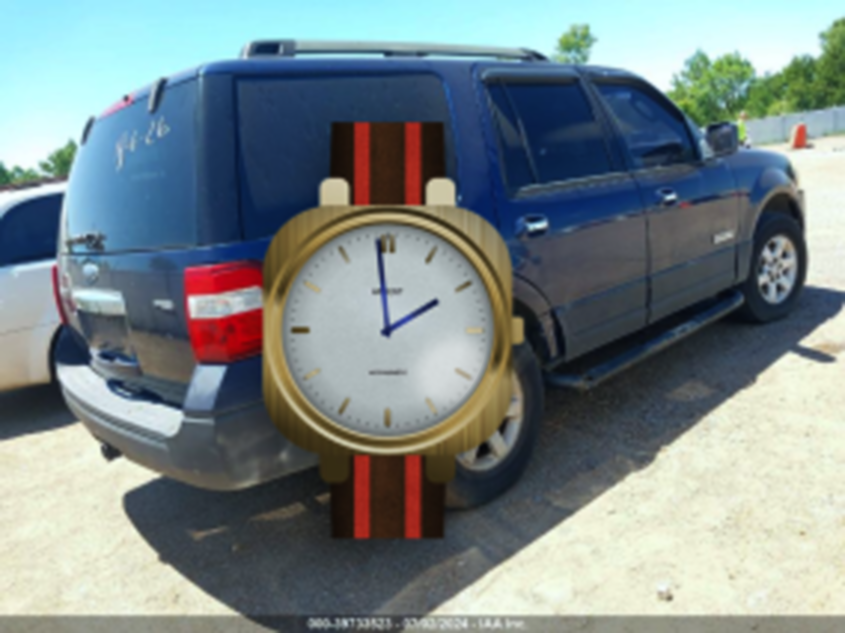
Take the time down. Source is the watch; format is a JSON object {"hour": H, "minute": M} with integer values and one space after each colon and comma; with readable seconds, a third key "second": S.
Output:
{"hour": 1, "minute": 59}
